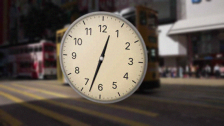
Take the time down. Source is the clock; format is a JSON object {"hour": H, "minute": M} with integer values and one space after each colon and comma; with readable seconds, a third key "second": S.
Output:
{"hour": 12, "minute": 33}
